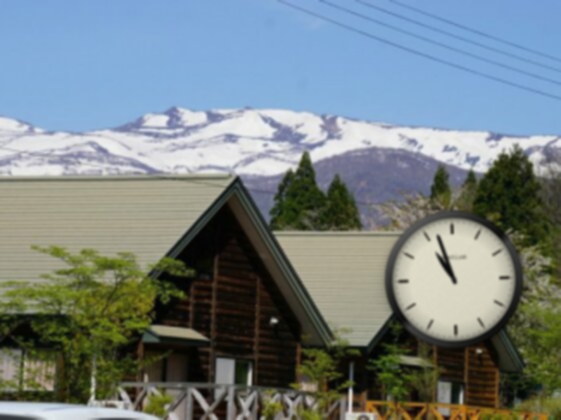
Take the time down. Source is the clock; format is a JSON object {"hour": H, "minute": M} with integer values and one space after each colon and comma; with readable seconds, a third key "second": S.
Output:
{"hour": 10, "minute": 57}
